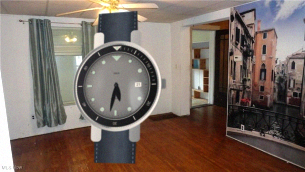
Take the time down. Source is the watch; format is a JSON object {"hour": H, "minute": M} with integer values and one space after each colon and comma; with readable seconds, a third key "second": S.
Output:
{"hour": 5, "minute": 32}
